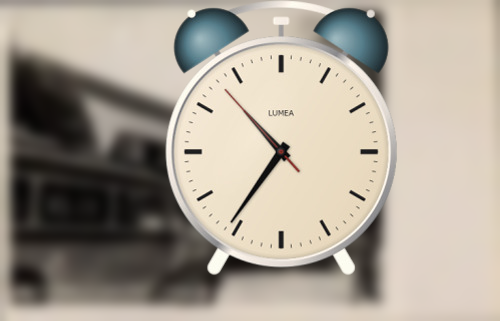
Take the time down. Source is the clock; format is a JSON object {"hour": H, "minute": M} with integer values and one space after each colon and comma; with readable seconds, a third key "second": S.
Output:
{"hour": 10, "minute": 35, "second": 53}
